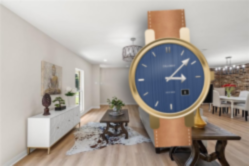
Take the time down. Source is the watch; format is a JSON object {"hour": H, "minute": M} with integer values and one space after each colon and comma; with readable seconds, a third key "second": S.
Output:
{"hour": 3, "minute": 8}
